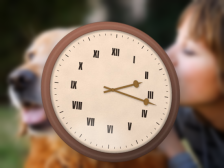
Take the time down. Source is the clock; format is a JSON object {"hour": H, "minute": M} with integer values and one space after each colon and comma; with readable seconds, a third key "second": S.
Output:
{"hour": 2, "minute": 17}
